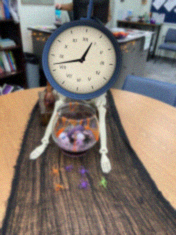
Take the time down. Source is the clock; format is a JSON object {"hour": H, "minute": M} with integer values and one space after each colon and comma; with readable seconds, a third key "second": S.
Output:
{"hour": 12, "minute": 42}
